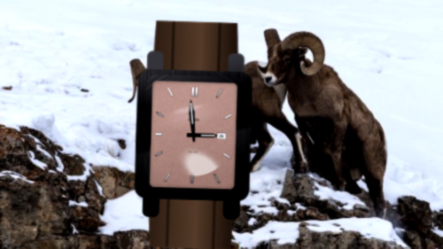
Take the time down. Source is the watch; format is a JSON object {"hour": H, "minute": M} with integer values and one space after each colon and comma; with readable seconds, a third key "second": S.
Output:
{"hour": 2, "minute": 59}
